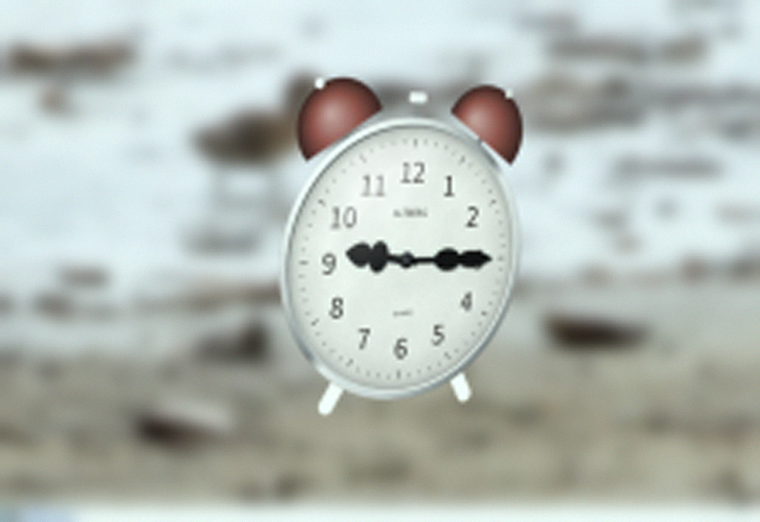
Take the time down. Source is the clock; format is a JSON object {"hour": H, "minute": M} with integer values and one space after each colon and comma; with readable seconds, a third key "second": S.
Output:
{"hour": 9, "minute": 15}
